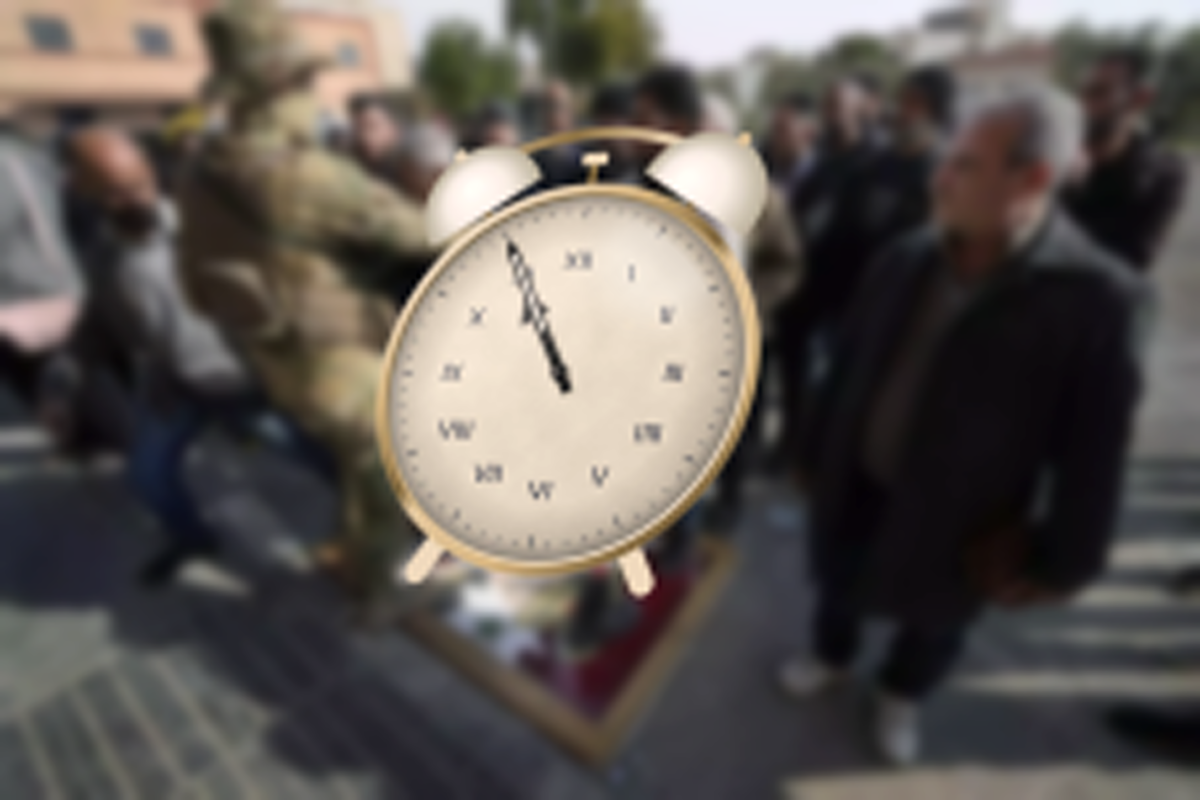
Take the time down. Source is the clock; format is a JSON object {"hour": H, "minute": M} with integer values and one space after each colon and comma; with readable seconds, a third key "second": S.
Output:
{"hour": 10, "minute": 55}
